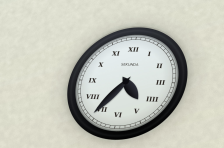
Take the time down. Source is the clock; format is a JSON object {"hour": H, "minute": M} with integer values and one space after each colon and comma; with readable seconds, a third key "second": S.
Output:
{"hour": 4, "minute": 36}
